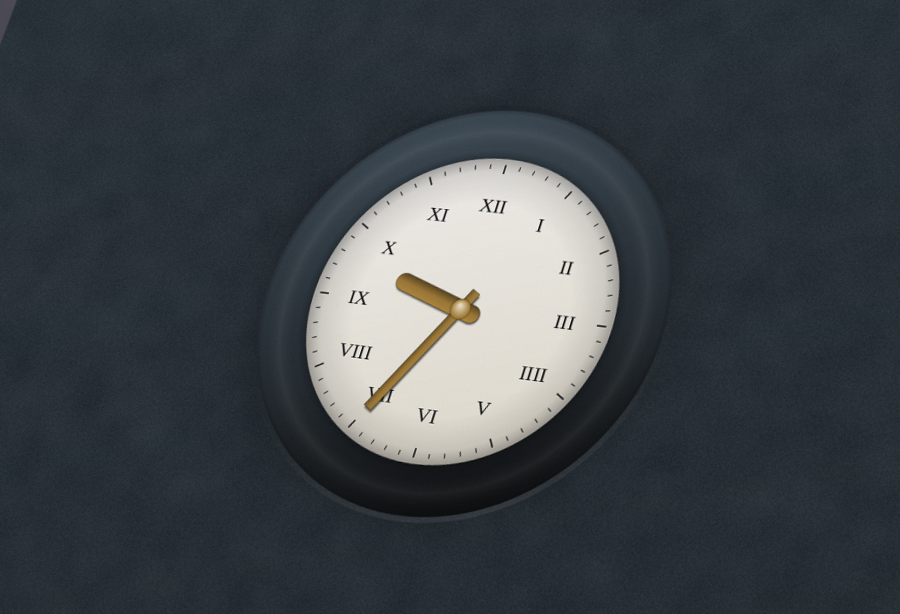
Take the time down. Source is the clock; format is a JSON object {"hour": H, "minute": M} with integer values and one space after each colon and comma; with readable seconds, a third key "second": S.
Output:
{"hour": 9, "minute": 35}
